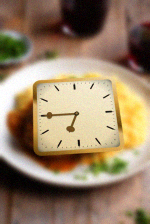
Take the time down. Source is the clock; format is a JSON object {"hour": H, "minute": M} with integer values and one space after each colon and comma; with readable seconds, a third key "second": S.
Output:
{"hour": 6, "minute": 45}
